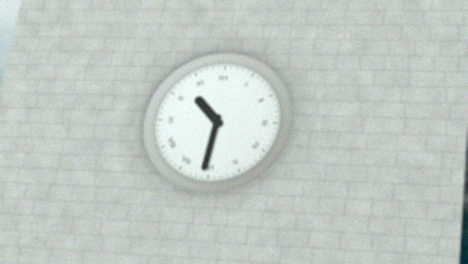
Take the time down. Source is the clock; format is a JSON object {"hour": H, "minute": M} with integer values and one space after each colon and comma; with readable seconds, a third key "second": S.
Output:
{"hour": 10, "minute": 31}
